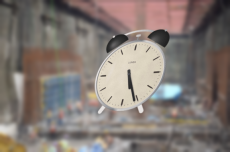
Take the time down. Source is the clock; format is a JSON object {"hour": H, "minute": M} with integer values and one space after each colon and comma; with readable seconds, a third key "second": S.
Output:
{"hour": 5, "minute": 26}
